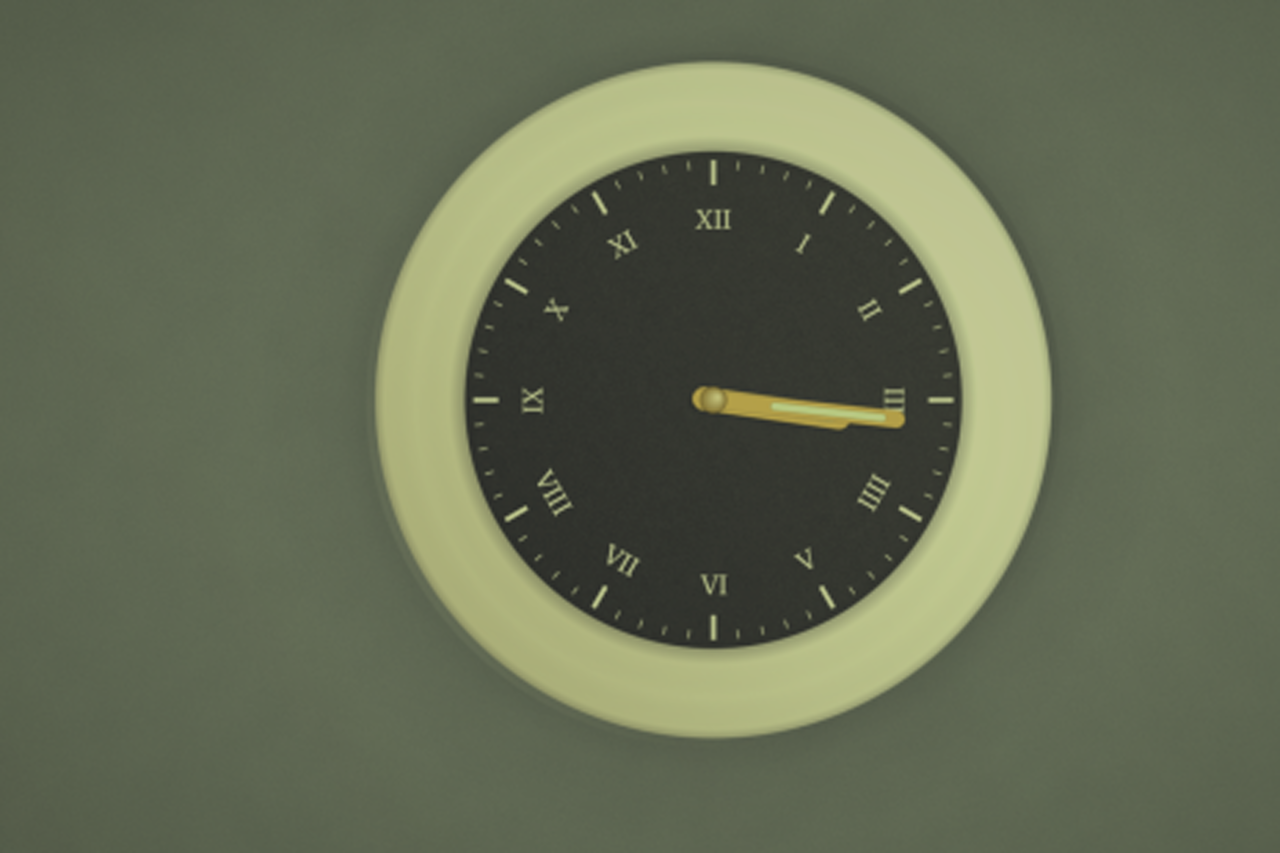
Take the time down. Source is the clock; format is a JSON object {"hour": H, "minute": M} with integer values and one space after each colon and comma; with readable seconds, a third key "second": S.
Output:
{"hour": 3, "minute": 16}
